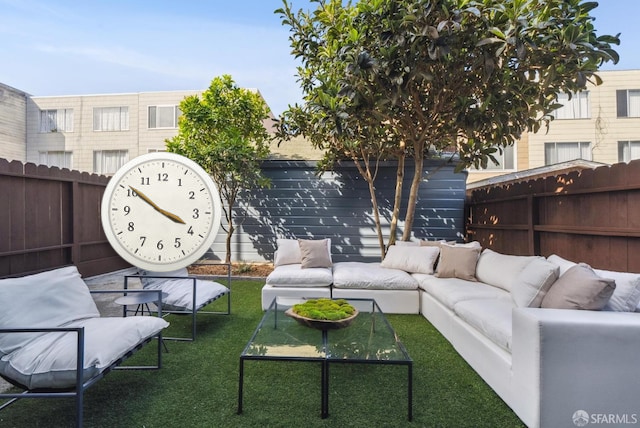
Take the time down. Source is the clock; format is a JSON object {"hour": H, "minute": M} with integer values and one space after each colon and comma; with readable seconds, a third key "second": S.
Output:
{"hour": 3, "minute": 51}
